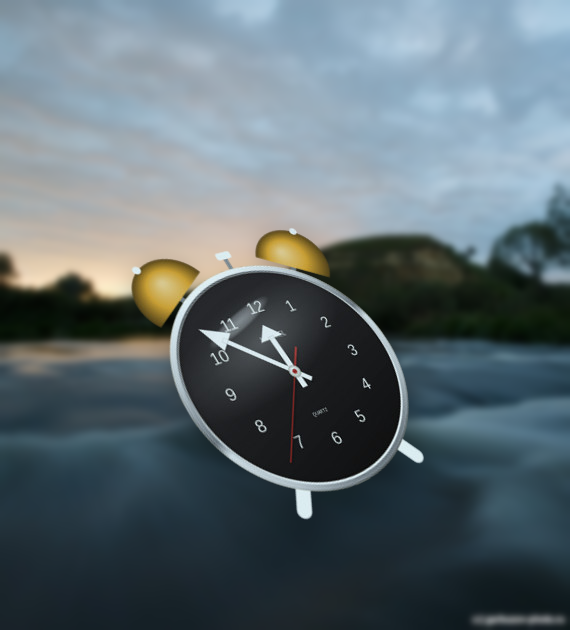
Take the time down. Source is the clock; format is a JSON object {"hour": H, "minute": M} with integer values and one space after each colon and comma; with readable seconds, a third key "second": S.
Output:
{"hour": 11, "minute": 52, "second": 36}
